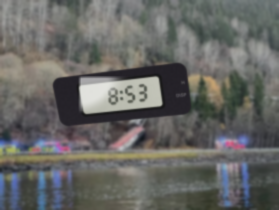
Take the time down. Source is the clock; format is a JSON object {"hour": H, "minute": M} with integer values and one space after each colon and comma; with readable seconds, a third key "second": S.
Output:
{"hour": 8, "minute": 53}
